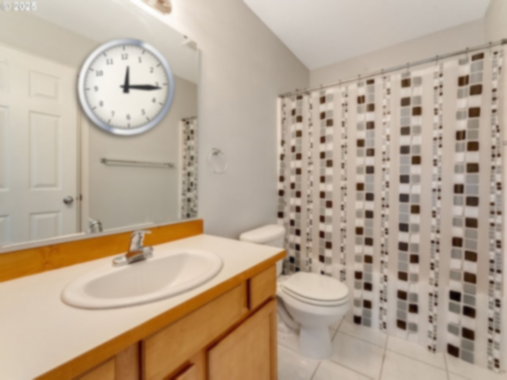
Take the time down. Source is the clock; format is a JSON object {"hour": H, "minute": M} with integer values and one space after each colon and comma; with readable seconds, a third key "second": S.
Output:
{"hour": 12, "minute": 16}
